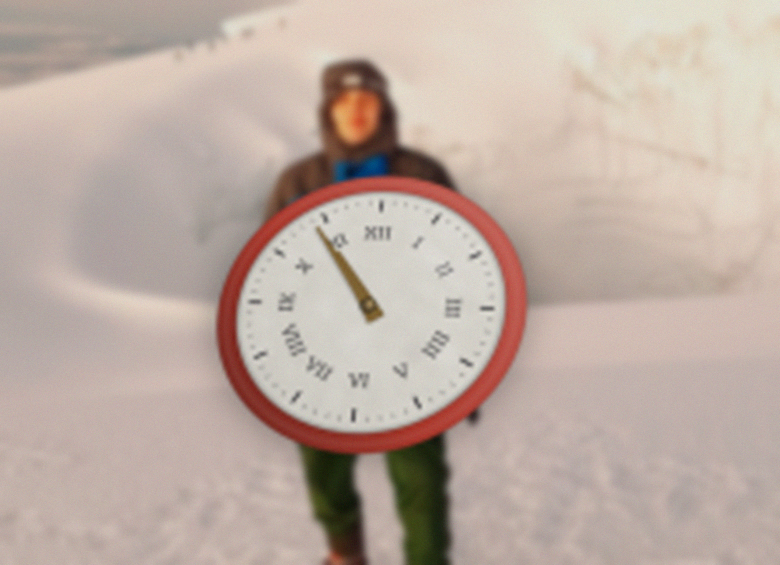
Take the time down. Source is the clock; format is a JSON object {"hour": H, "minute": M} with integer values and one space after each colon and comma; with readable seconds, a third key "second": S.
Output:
{"hour": 10, "minute": 54}
